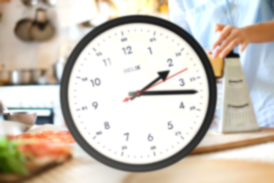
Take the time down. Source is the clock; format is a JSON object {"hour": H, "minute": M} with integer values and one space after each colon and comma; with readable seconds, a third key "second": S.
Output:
{"hour": 2, "minute": 17, "second": 13}
